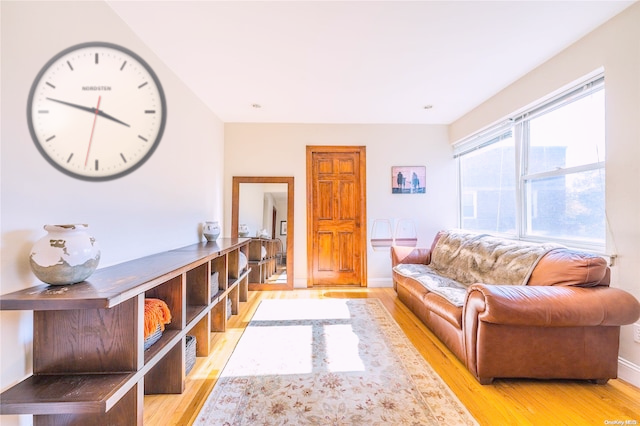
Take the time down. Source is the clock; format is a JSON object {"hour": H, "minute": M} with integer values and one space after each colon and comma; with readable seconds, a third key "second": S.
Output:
{"hour": 3, "minute": 47, "second": 32}
